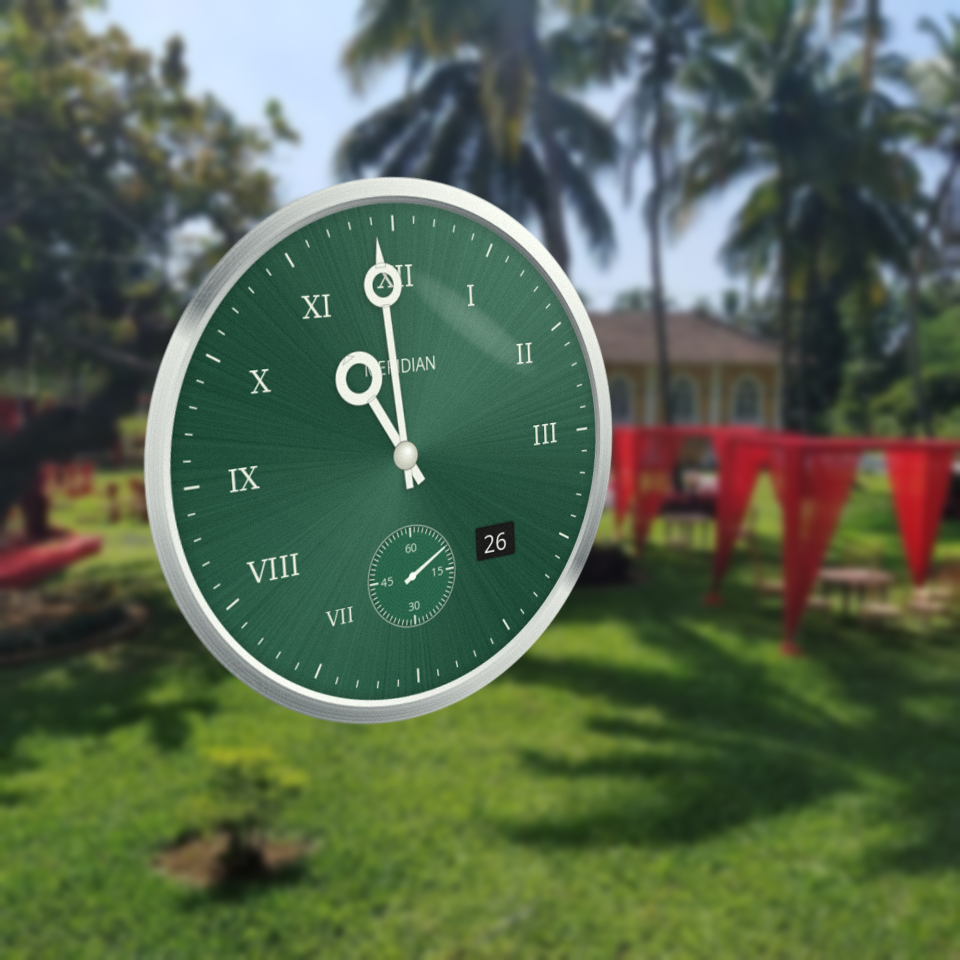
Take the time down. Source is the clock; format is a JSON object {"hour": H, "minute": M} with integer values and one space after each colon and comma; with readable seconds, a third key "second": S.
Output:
{"hour": 10, "minute": 59, "second": 10}
